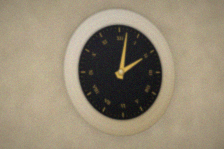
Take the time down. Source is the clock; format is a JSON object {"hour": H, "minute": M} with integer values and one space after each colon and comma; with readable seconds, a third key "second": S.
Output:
{"hour": 2, "minute": 2}
